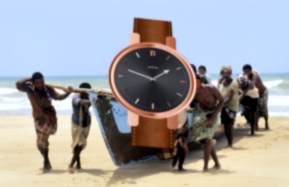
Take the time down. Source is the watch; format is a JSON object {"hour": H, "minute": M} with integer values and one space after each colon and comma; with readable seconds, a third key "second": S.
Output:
{"hour": 1, "minute": 48}
